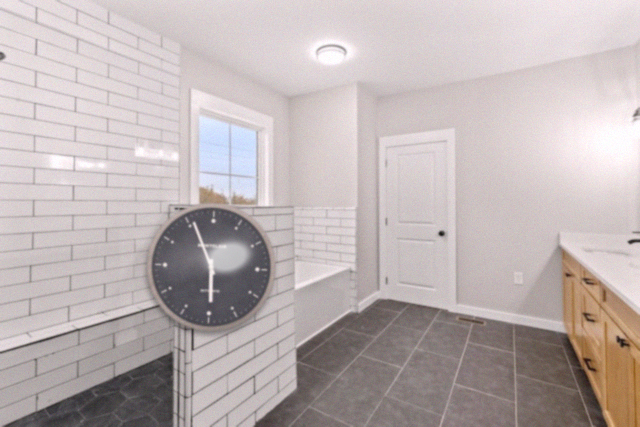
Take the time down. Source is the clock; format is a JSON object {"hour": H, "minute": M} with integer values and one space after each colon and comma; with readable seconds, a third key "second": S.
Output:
{"hour": 5, "minute": 56}
